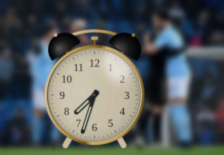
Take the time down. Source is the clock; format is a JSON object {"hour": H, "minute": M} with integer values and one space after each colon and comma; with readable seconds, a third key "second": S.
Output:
{"hour": 7, "minute": 33}
